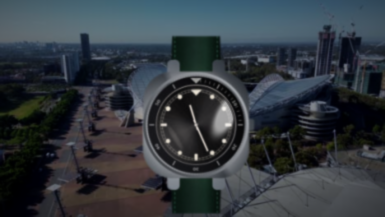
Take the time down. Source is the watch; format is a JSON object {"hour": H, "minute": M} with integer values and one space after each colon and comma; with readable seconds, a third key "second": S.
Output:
{"hour": 11, "minute": 26}
